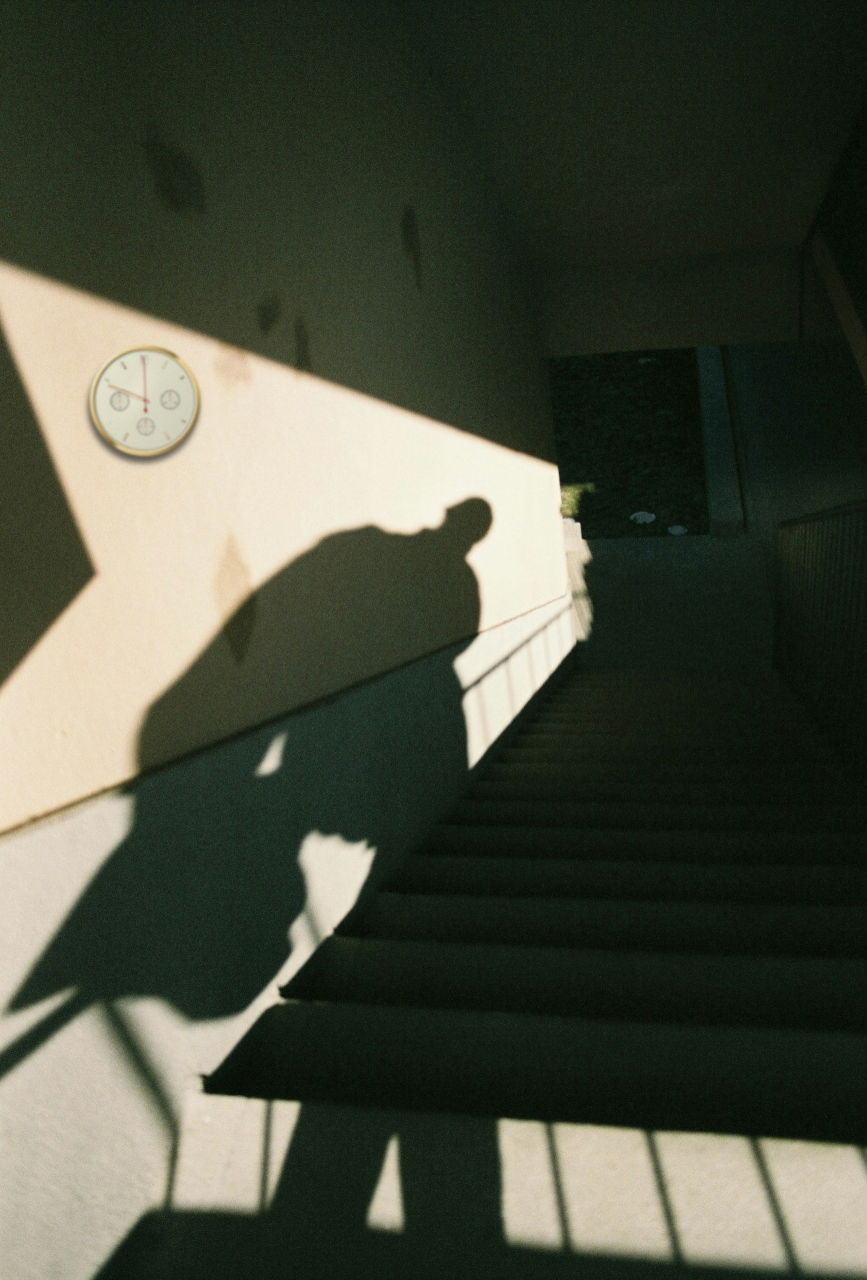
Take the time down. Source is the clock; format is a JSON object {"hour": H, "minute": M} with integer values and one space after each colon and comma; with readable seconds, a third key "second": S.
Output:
{"hour": 9, "minute": 49}
